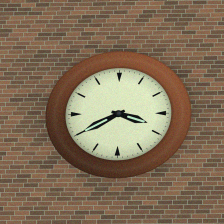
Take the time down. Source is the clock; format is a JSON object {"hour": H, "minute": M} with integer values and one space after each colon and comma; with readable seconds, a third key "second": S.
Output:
{"hour": 3, "minute": 40}
